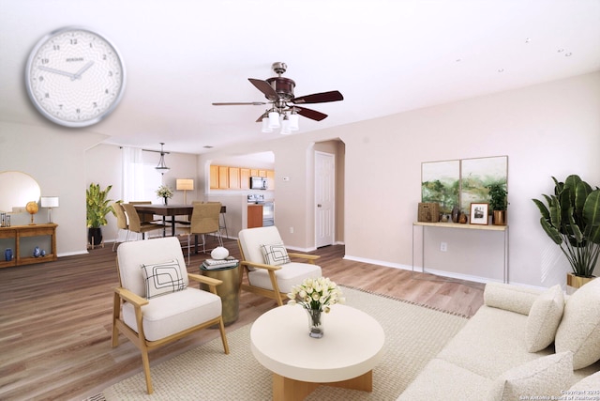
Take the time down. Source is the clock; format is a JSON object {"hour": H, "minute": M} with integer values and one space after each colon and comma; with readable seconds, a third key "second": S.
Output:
{"hour": 1, "minute": 48}
